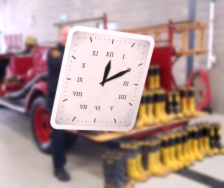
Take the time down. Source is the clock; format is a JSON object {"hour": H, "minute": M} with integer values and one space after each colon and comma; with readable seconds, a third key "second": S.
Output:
{"hour": 12, "minute": 10}
